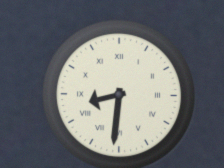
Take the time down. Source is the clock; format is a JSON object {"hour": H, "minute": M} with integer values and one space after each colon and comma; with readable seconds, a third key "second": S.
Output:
{"hour": 8, "minute": 31}
